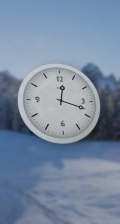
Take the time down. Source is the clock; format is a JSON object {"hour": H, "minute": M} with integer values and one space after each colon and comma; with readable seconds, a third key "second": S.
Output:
{"hour": 12, "minute": 18}
